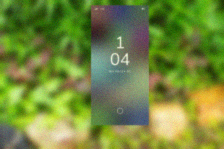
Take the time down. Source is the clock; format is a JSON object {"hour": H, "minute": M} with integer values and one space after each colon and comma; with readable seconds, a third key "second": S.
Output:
{"hour": 1, "minute": 4}
